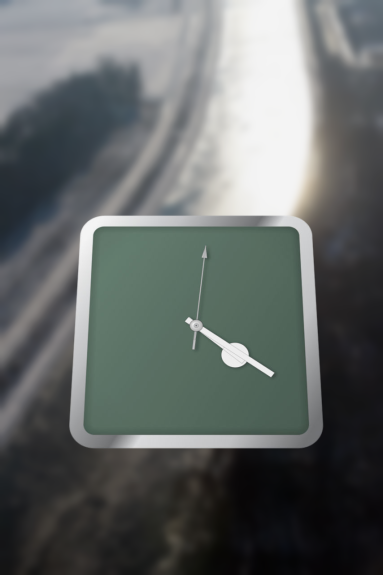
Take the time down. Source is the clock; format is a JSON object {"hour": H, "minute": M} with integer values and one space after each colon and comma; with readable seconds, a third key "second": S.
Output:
{"hour": 4, "minute": 21, "second": 1}
